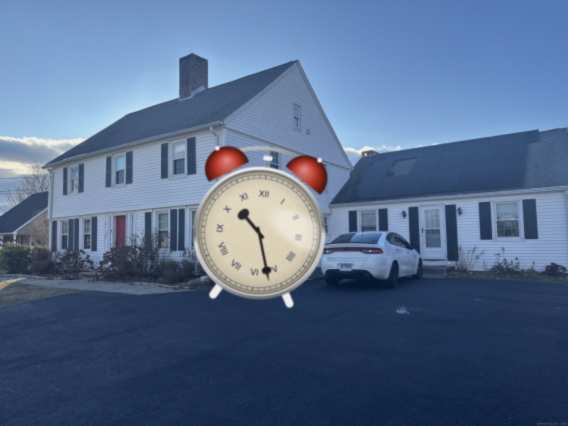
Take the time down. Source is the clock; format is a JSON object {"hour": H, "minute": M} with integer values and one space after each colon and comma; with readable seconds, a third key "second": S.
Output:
{"hour": 10, "minute": 27}
